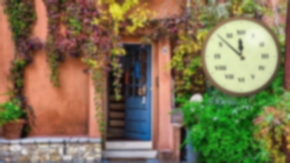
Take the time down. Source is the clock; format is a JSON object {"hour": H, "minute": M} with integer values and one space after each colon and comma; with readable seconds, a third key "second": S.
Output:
{"hour": 11, "minute": 52}
